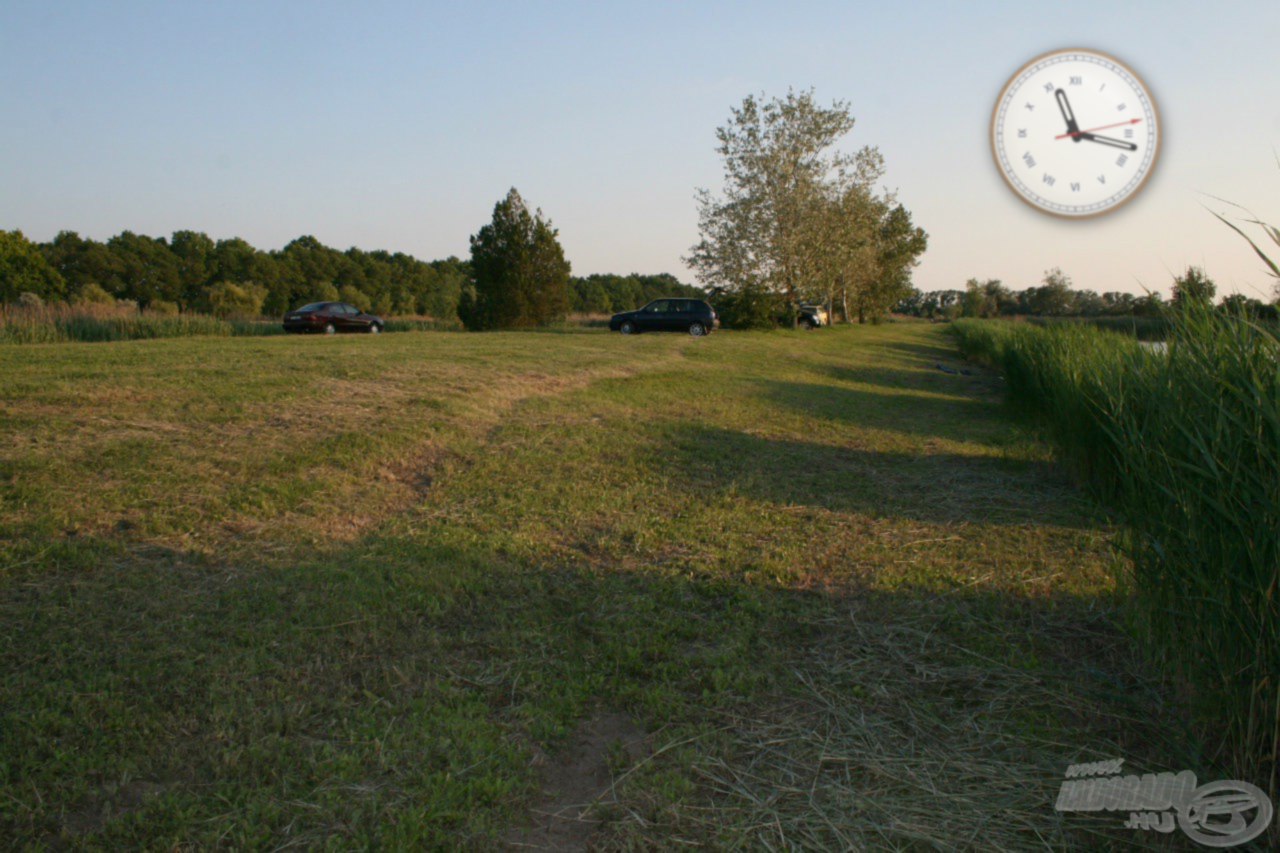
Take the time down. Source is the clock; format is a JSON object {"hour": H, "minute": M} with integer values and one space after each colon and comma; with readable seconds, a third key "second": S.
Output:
{"hour": 11, "minute": 17, "second": 13}
